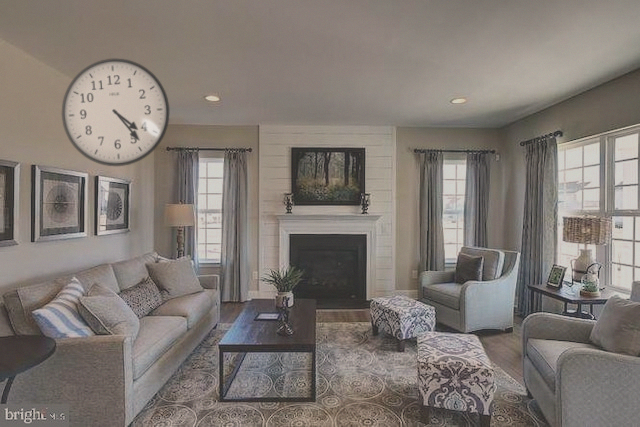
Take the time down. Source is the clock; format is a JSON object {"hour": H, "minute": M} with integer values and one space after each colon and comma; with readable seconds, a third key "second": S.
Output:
{"hour": 4, "minute": 24}
